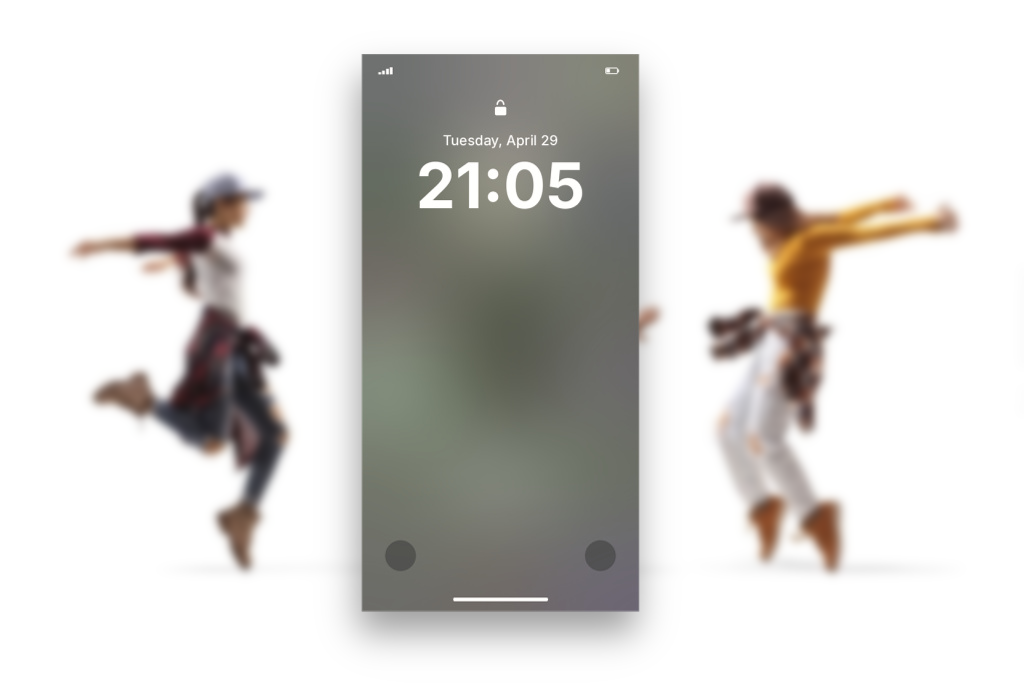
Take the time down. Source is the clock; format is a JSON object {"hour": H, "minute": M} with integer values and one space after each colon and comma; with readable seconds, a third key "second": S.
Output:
{"hour": 21, "minute": 5}
